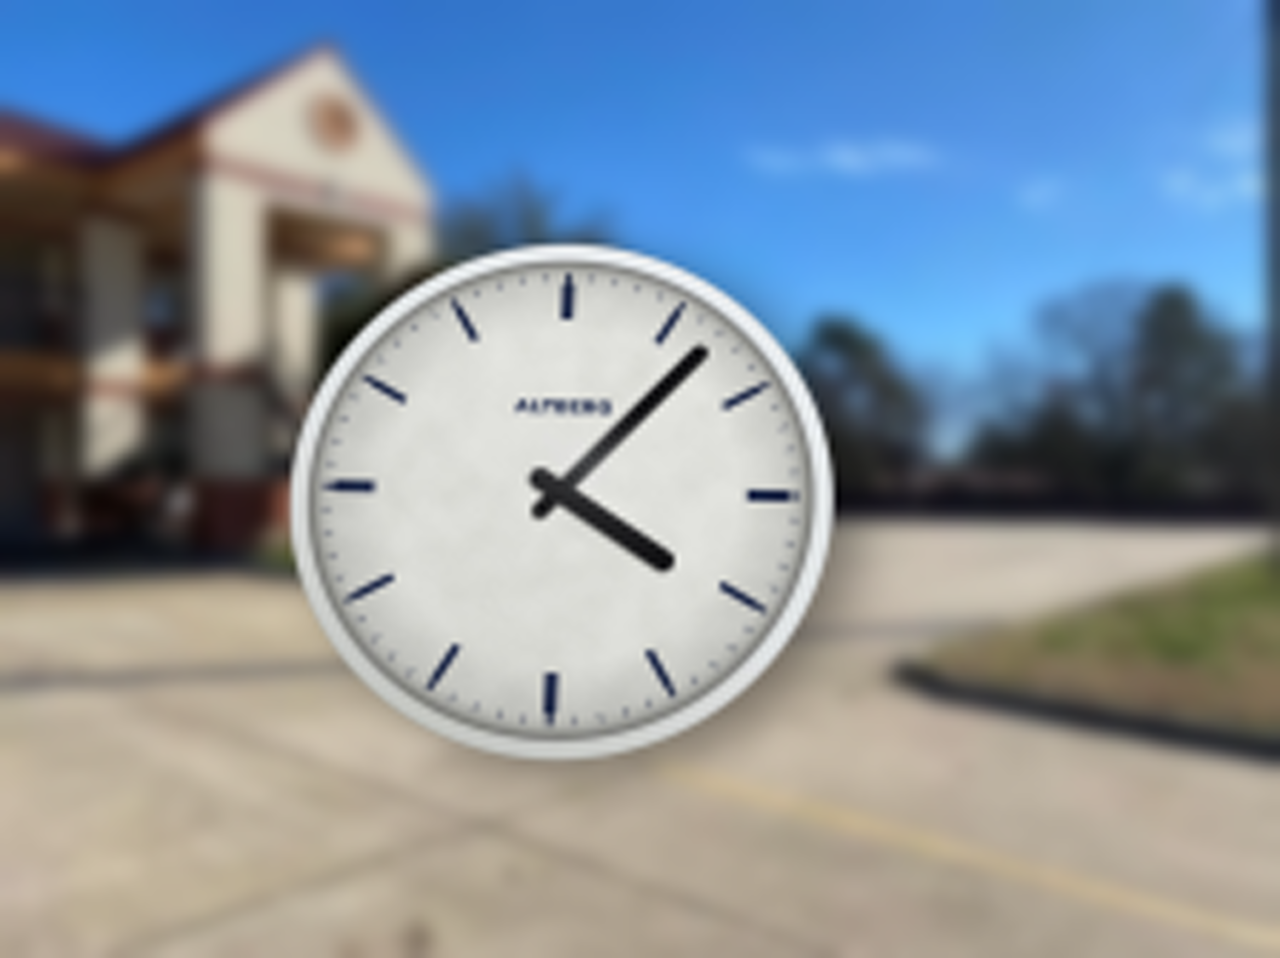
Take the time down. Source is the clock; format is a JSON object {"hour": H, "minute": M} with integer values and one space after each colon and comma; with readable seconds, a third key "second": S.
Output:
{"hour": 4, "minute": 7}
